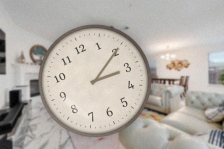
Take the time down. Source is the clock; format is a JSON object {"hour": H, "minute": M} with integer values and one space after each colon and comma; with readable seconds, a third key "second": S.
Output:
{"hour": 3, "minute": 10}
